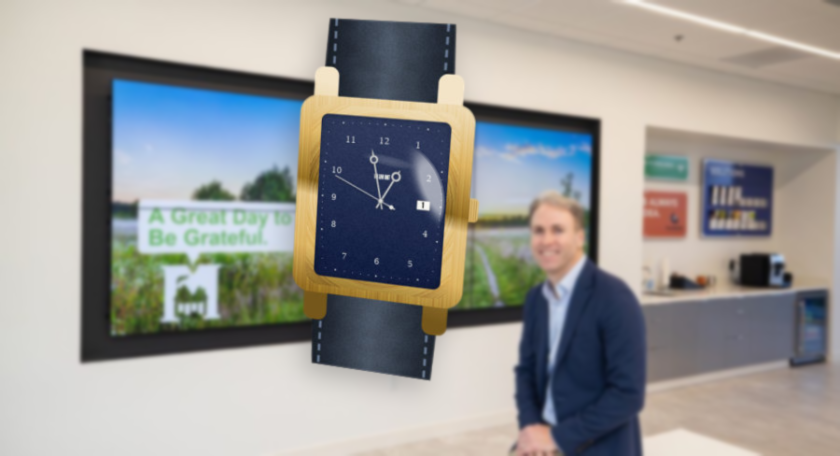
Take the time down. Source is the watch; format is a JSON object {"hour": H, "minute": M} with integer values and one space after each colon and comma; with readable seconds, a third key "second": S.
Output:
{"hour": 12, "minute": 57, "second": 49}
